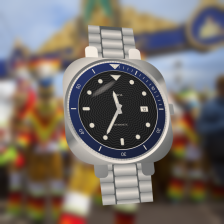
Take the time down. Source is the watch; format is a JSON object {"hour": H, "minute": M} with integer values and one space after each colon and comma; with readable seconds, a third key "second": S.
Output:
{"hour": 11, "minute": 35}
